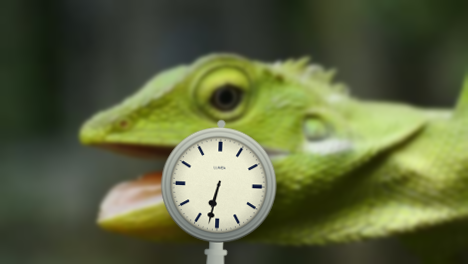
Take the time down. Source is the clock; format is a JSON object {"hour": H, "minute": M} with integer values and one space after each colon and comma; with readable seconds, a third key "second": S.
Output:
{"hour": 6, "minute": 32}
